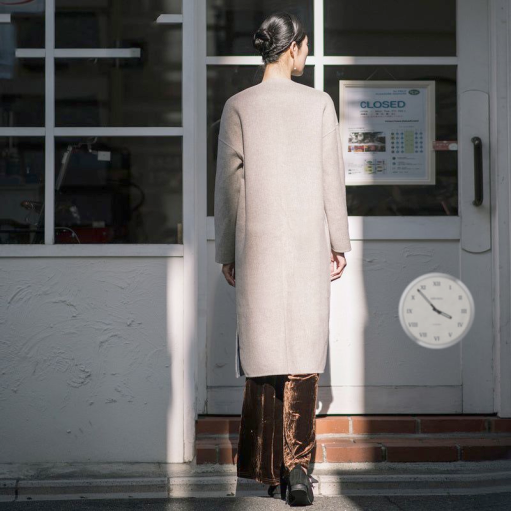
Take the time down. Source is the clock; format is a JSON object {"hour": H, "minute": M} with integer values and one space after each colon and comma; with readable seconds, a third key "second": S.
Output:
{"hour": 3, "minute": 53}
